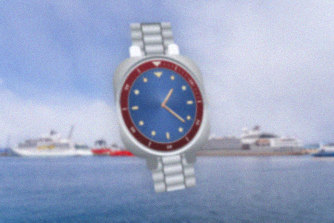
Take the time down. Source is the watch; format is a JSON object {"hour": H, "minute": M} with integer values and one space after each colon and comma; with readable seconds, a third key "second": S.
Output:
{"hour": 1, "minute": 22}
